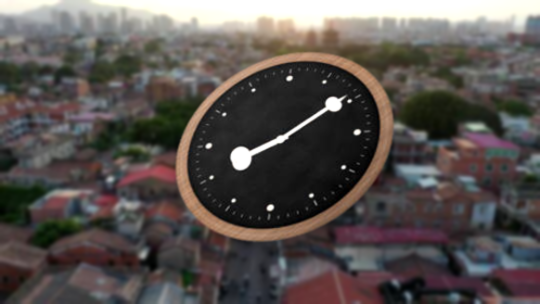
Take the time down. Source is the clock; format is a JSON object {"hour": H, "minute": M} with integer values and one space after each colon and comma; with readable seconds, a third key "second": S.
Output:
{"hour": 8, "minute": 9}
